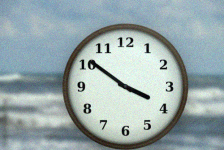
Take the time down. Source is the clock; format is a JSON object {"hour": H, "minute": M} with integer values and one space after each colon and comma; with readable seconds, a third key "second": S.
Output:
{"hour": 3, "minute": 51}
